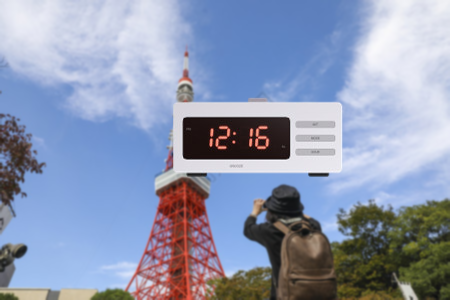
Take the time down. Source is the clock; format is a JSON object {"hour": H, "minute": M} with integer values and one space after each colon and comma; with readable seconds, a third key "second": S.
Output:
{"hour": 12, "minute": 16}
